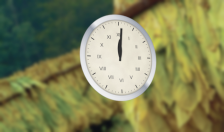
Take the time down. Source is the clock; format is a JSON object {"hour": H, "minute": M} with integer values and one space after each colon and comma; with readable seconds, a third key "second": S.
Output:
{"hour": 12, "minute": 1}
